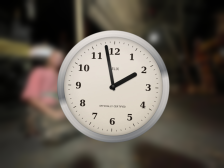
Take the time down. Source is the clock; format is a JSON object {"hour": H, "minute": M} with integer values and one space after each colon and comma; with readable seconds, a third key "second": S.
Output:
{"hour": 1, "minute": 58}
